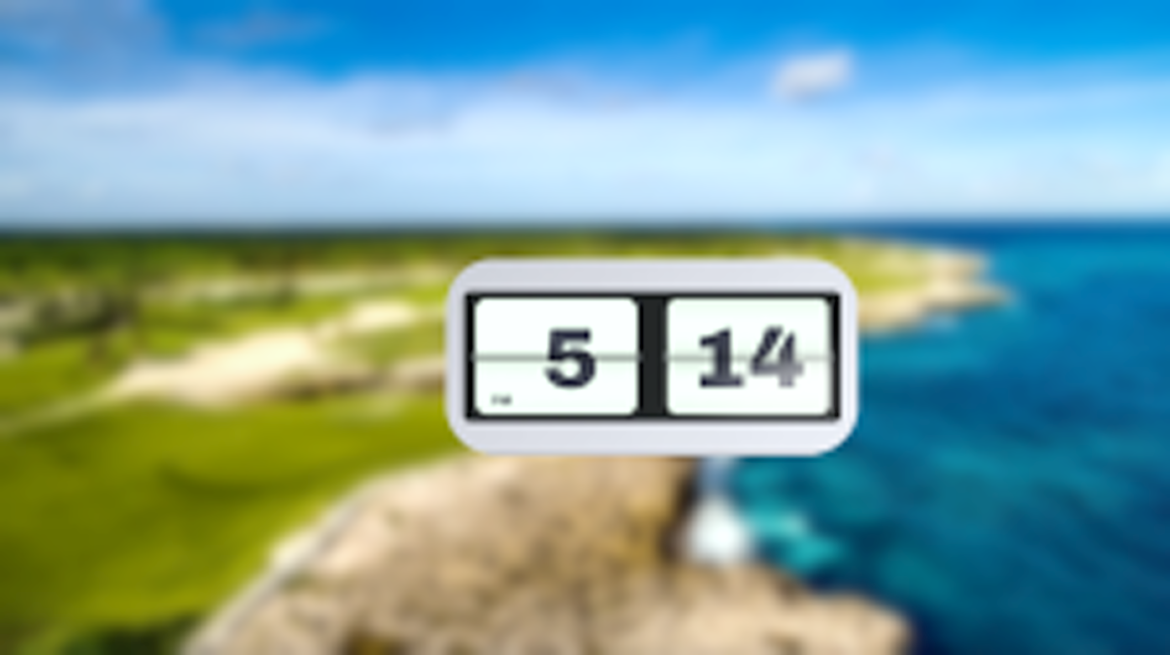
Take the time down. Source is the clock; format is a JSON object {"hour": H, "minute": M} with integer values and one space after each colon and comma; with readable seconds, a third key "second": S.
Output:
{"hour": 5, "minute": 14}
